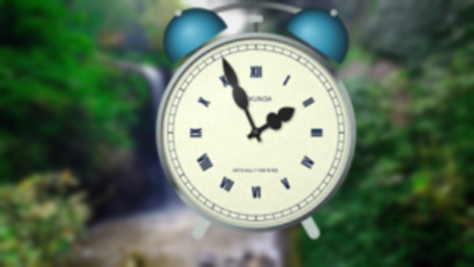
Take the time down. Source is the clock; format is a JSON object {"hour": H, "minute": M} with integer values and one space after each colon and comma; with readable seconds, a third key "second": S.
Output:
{"hour": 1, "minute": 56}
